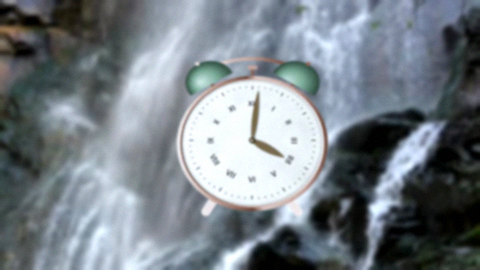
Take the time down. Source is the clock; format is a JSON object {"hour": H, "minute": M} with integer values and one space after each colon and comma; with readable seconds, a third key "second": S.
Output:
{"hour": 4, "minute": 1}
